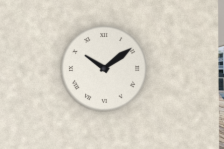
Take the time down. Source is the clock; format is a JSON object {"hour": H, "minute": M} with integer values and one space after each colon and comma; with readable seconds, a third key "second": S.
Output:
{"hour": 10, "minute": 9}
